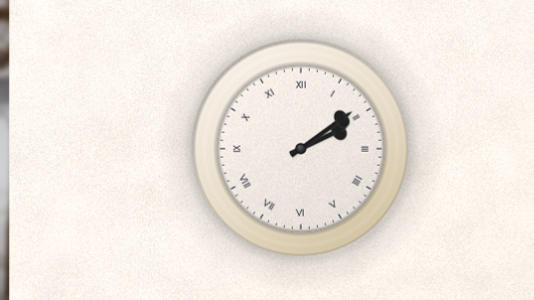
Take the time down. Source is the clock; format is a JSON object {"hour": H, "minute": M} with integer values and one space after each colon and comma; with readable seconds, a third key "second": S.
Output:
{"hour": 2, "minute": 9}
